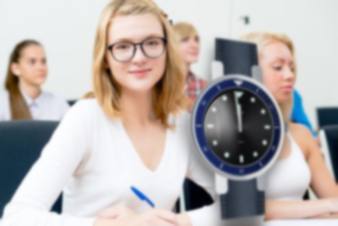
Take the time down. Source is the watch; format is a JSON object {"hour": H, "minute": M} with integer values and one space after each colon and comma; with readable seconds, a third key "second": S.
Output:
{"hour": 11, "minute": 59}
